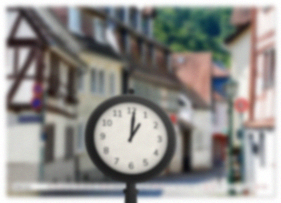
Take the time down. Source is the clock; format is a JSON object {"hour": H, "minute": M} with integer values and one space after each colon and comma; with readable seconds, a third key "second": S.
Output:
{"hour": 1, "minute": 1}
